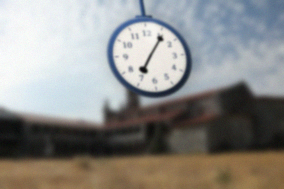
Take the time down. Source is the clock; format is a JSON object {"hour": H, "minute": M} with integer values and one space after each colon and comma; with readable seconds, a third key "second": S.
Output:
{"hour": 7, "minute": 6}
